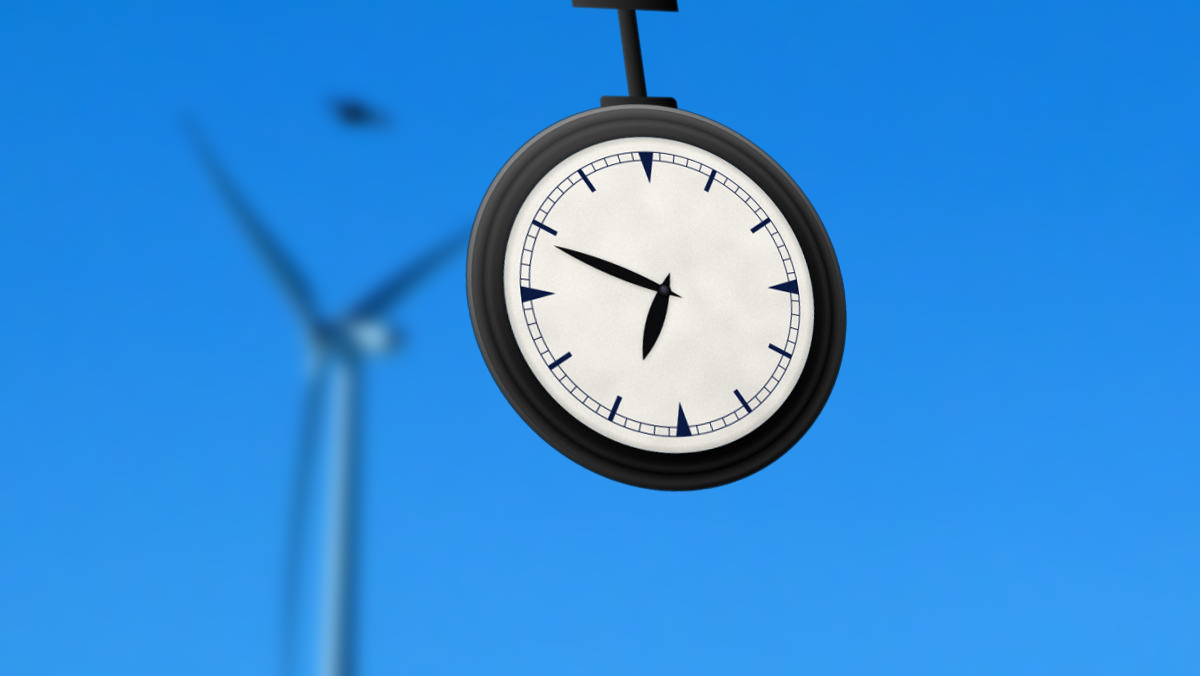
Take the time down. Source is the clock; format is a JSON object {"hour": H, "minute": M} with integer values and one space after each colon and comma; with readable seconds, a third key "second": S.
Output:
{"hour": 6, "minute": 49}
